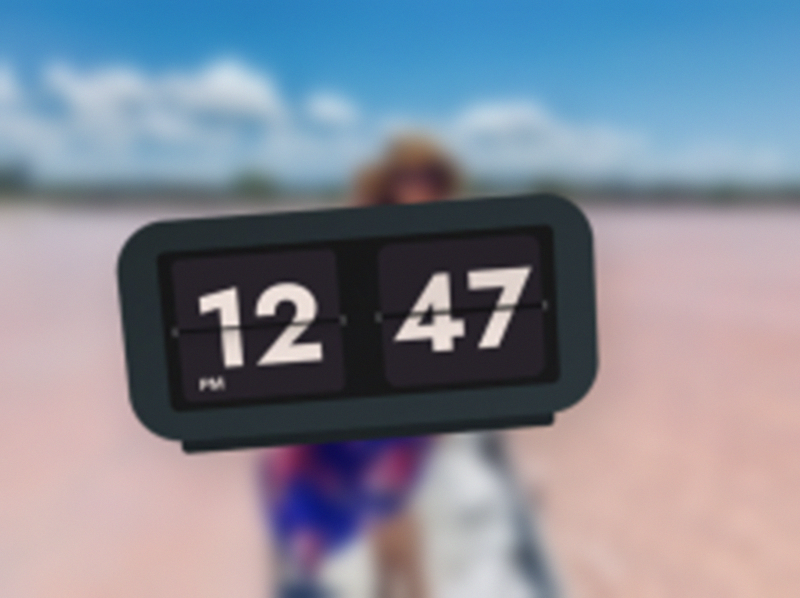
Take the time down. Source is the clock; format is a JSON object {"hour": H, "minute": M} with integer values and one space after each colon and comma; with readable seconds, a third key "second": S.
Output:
{"hour": 12, "minute": 47}
